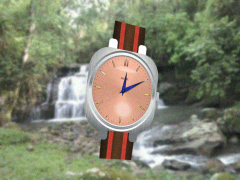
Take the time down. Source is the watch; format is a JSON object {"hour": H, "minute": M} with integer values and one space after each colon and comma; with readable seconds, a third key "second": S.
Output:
{"hour": 12, "minute": 10}
